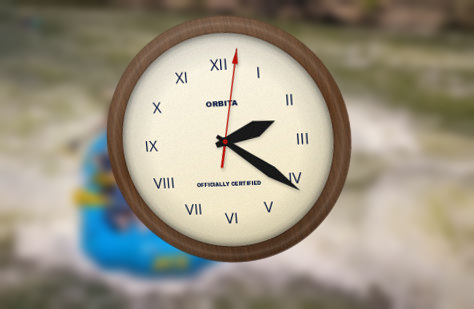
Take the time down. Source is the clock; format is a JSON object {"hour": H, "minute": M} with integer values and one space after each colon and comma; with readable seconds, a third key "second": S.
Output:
{"hour": 2, "minute": 21, "second": 2}
